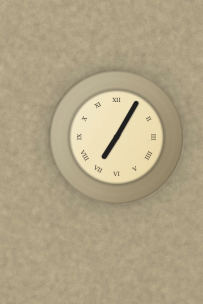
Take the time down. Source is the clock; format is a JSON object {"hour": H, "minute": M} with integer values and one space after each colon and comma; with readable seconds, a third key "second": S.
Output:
{"hour": 7, "minute": 5}
